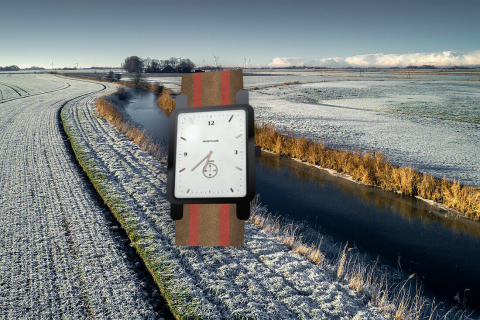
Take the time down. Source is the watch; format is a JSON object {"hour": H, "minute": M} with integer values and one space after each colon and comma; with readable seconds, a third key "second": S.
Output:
{"hour": 6, "minute": 38}
